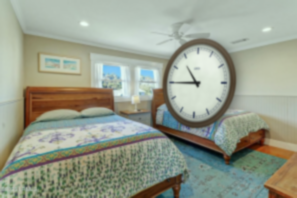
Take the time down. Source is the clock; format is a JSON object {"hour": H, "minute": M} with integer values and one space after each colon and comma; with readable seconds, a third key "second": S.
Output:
{"hour": 10, "minute": 45}
